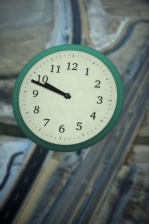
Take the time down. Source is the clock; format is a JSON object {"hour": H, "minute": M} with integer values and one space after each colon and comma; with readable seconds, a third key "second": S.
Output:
{"hour": 9, "minute": 48}
